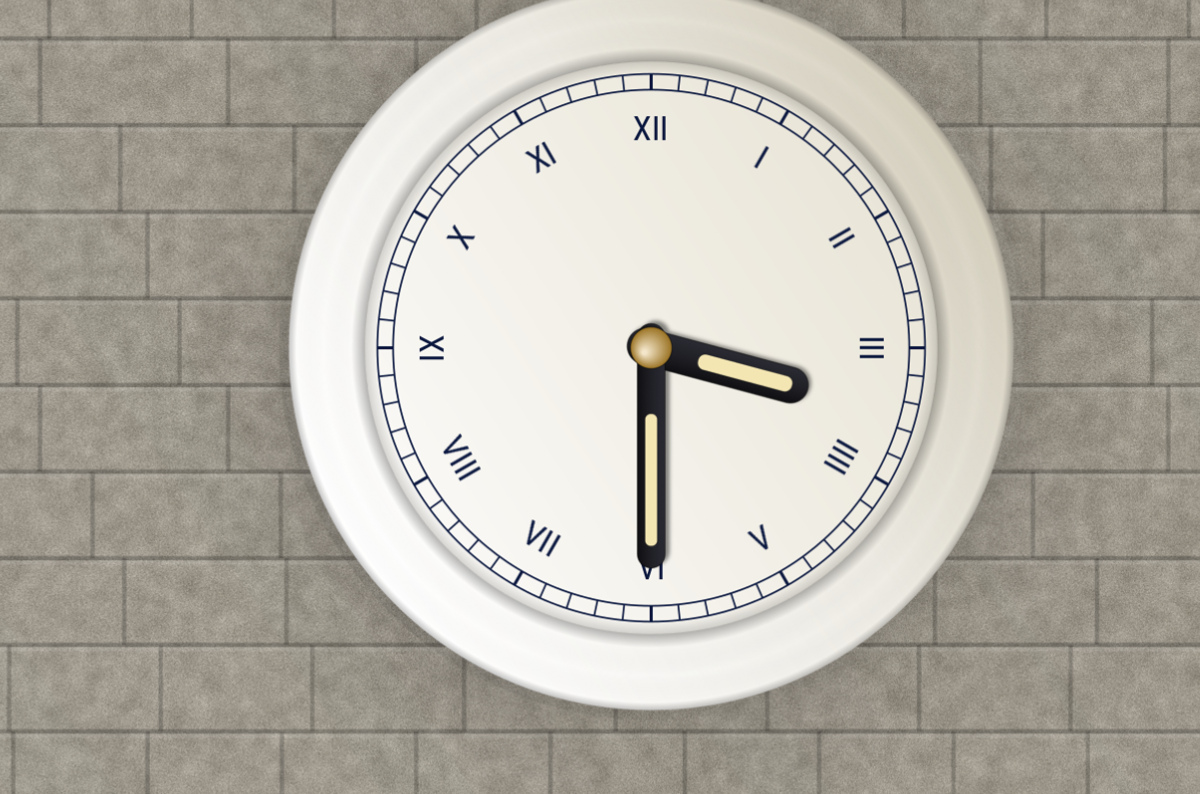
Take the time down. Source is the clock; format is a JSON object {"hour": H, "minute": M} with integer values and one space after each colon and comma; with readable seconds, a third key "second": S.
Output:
{"hour": 3, "minute": 30}
